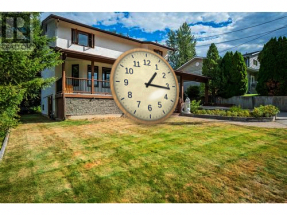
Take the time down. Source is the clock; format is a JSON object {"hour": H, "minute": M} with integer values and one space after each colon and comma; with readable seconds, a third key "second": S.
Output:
{"hour": 1, "minute": 16}
